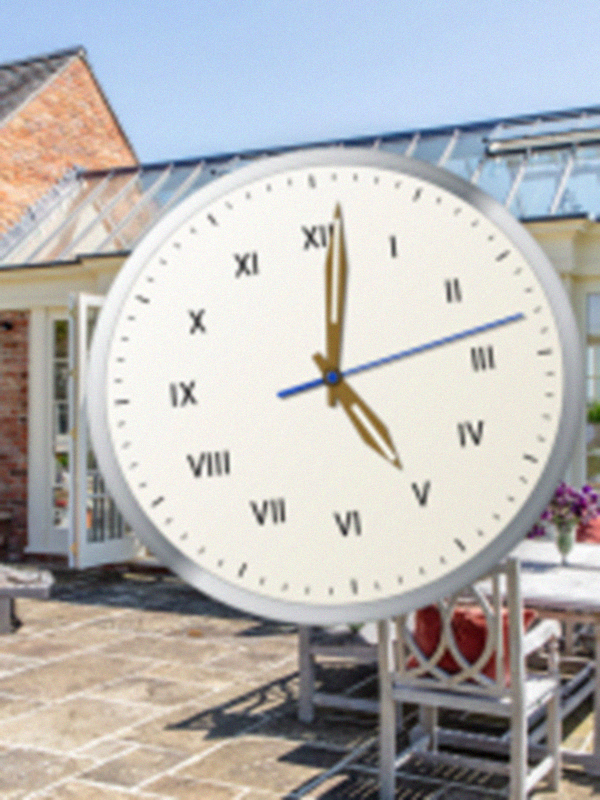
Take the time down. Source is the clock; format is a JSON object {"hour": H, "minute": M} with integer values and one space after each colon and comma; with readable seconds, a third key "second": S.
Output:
{"hour": 5, "minute": 1, "second": 13}
